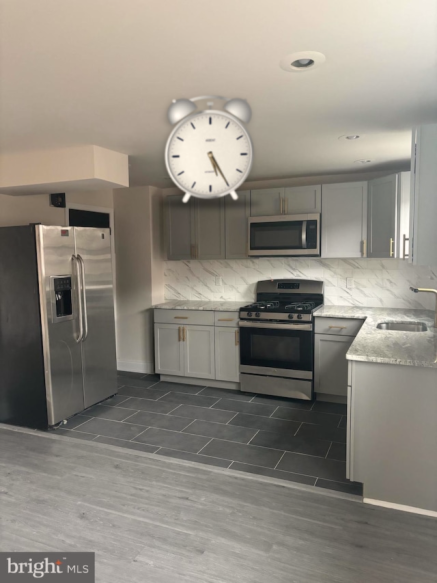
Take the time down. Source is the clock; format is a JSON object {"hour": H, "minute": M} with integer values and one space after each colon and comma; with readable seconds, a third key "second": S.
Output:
{"hour": 5, "minute": 25}
